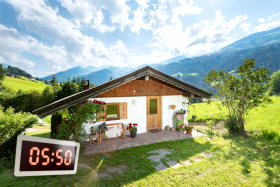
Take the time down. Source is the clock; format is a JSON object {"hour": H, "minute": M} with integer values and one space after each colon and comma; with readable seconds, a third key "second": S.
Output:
{"hour": 5, "minute": 50}
